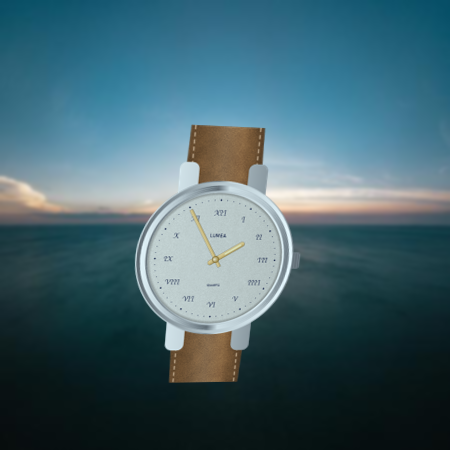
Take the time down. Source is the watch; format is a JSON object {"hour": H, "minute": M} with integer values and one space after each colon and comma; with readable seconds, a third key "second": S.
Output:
{"hour": 1, "minute": 55}
